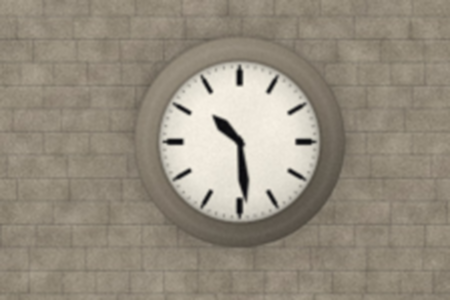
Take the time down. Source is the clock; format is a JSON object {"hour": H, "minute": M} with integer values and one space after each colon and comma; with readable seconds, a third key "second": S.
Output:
{"hour": 10, "minute": 29}
